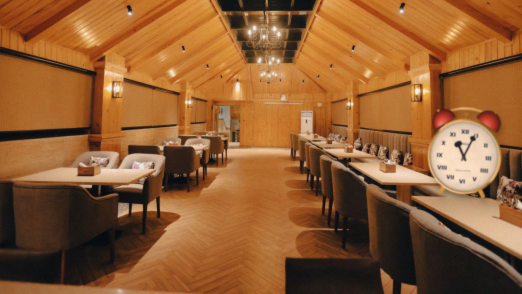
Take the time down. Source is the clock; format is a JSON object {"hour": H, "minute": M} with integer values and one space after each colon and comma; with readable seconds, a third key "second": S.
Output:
{"hour": 11, "minute": 4}
